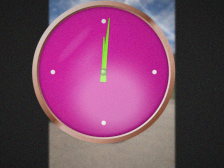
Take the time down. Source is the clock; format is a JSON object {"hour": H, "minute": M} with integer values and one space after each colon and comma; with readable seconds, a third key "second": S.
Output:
{"hour": 12, "minute": 1}
